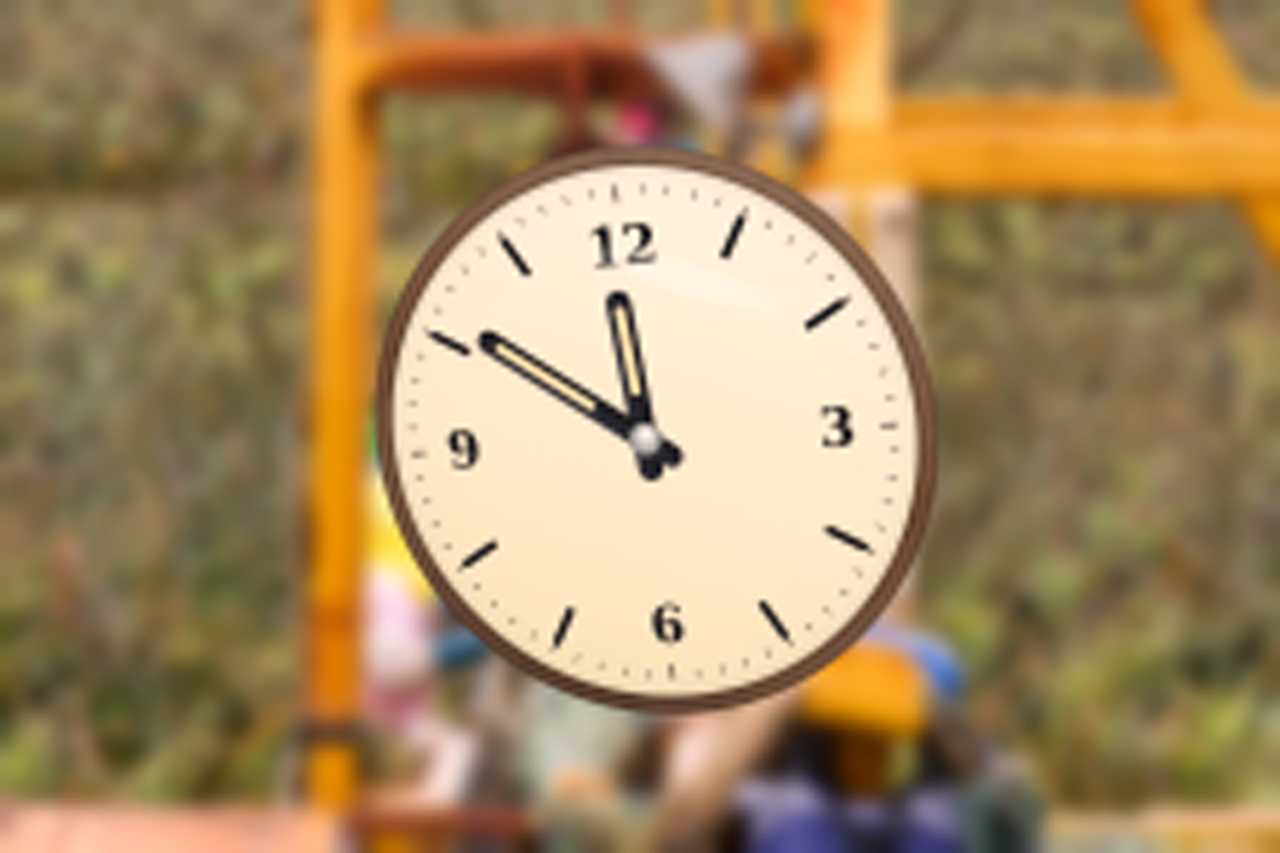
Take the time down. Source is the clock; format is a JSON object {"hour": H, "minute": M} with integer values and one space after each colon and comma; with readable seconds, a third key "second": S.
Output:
{"hour": 11, "minute": 51}
